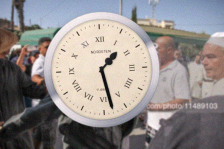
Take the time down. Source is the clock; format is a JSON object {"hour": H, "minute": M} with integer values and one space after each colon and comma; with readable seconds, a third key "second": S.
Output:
{"hour": 1, "minute": 28}
